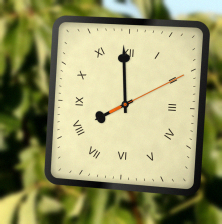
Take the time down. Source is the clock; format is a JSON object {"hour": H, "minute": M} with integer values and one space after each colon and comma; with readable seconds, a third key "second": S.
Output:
{"hour": 7, "minute": 59, "second": 10}
